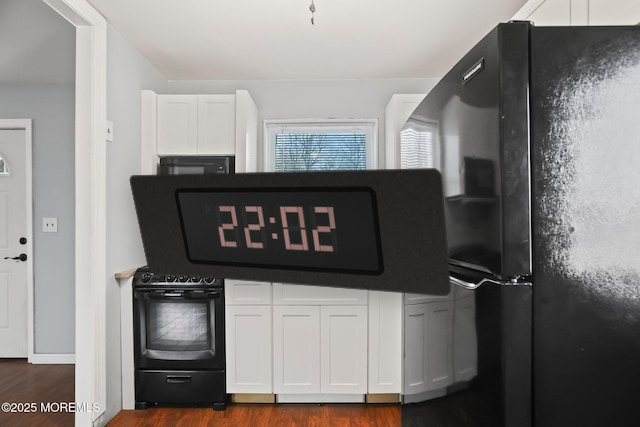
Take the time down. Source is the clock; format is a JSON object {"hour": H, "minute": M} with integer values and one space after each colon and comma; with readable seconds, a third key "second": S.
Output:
{"hour": 22, "minute": 2}
